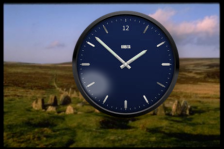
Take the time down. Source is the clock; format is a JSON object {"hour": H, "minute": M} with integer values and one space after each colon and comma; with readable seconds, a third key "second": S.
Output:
{"hour": 1, "minute": 52}
